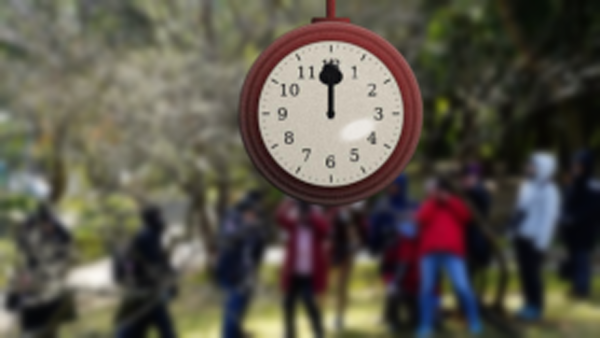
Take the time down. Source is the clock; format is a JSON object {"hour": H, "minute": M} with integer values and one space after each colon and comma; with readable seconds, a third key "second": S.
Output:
{"hour": 12, "minute": 0}
